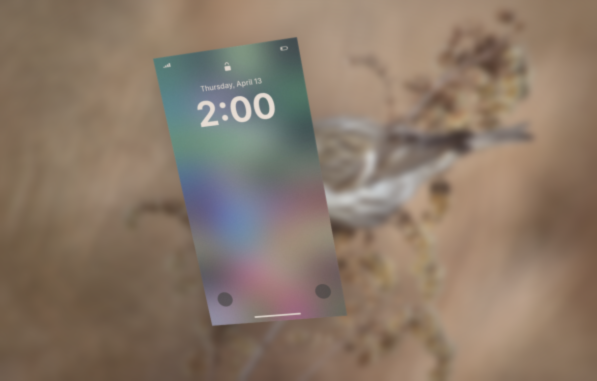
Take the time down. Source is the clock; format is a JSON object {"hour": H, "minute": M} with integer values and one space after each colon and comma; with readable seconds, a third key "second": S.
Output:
{"hour": 2, "minute": 0}
